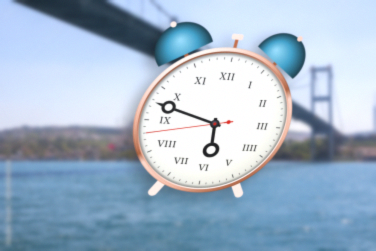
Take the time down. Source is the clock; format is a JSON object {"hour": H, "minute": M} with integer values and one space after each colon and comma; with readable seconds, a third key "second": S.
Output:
{"hour": 5, "minute": 47, "second": 43}
